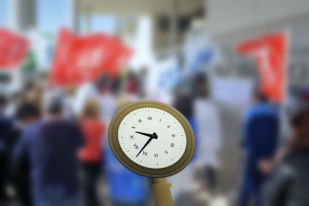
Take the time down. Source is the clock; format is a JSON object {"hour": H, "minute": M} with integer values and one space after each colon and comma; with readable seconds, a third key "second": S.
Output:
{"hour": 9, "minute": 37}
